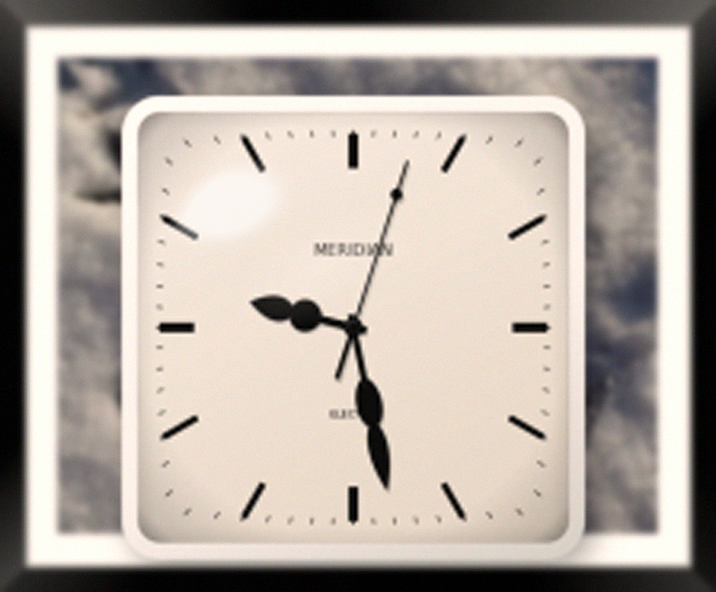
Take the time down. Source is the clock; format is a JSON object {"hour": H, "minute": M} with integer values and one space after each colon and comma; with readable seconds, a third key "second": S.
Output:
{"hour": 9, "minute": 28, "second": 3}
